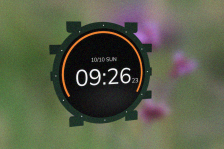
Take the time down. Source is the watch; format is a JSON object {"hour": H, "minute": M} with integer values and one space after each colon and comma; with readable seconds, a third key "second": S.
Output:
{"hour": 9, "minute": 26}
